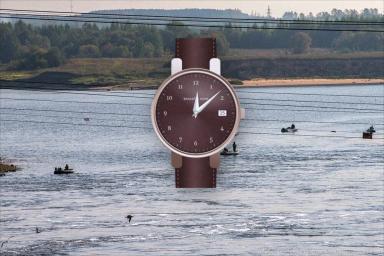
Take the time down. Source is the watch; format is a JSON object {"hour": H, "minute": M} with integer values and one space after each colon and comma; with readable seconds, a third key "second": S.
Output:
{"hour": 12, "minute": 8}
